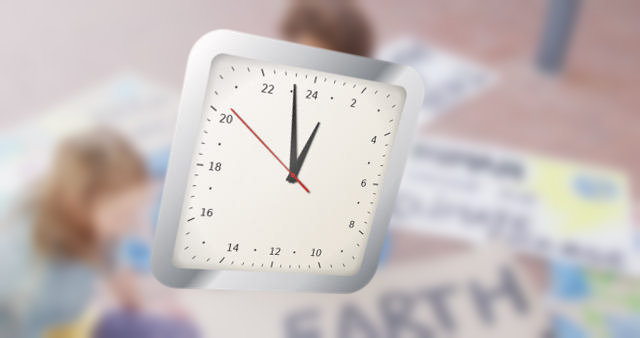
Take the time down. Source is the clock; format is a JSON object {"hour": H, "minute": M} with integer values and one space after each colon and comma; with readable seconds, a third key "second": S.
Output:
{"hour": 0, "minute": 57, "second": 51}
